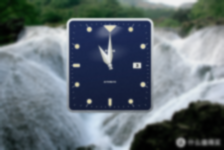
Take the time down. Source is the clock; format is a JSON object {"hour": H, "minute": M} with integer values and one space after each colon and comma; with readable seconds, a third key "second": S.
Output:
{"hour": 11, "minute": 0}
